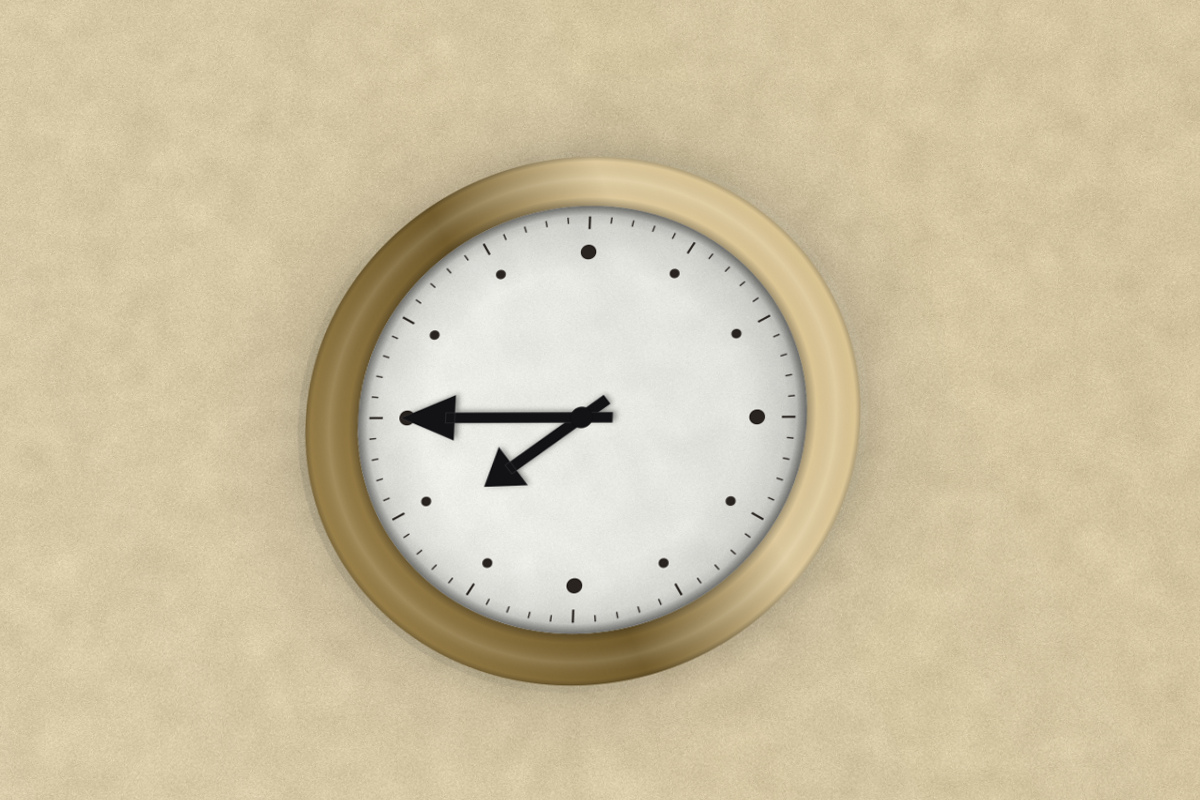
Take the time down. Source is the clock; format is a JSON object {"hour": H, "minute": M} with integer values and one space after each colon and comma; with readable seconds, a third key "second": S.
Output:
{"hour": 7, "minute": 45}
